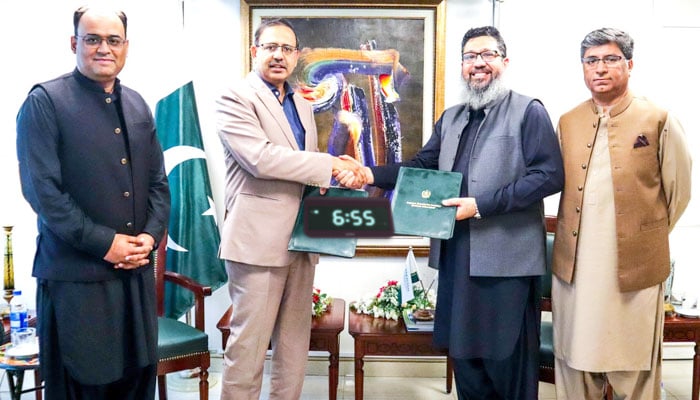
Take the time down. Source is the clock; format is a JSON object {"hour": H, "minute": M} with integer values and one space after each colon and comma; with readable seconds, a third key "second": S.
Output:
{"hour": 6, "minute": 55}
